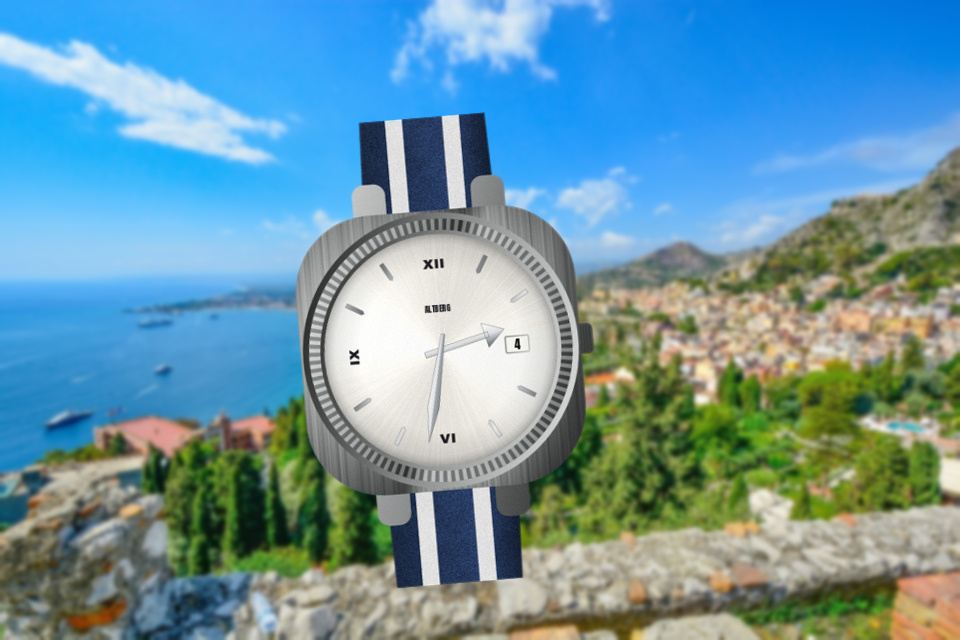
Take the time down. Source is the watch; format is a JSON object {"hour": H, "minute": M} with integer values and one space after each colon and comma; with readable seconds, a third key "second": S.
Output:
{"hour": 2, "minute": 32}
